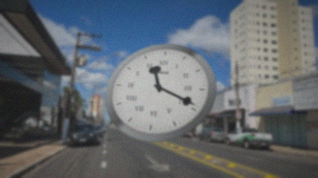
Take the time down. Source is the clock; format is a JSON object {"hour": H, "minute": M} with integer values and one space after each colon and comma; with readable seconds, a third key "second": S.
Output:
{"hour": 11, "minute": 19}
